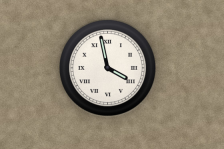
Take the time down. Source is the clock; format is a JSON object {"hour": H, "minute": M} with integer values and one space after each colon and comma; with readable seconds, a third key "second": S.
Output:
{"hour": 3, "minute": 58}
